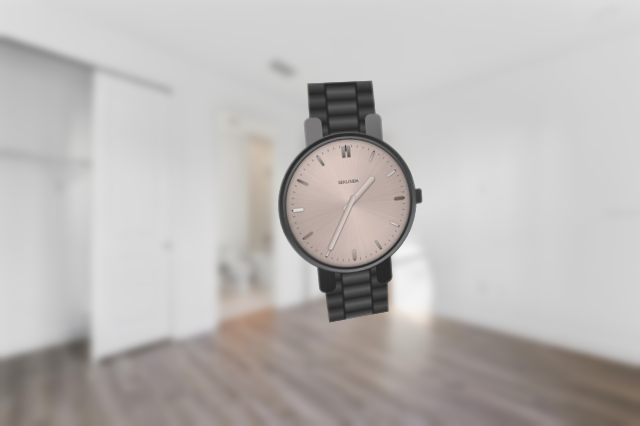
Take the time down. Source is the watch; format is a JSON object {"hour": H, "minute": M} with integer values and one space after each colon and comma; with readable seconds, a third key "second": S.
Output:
{"hour": 1, "minute": 35}
